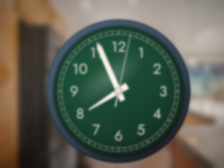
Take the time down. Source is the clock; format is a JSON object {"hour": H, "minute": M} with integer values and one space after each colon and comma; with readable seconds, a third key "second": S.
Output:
{"hour": 7, "minute": 56, "second": 2}
